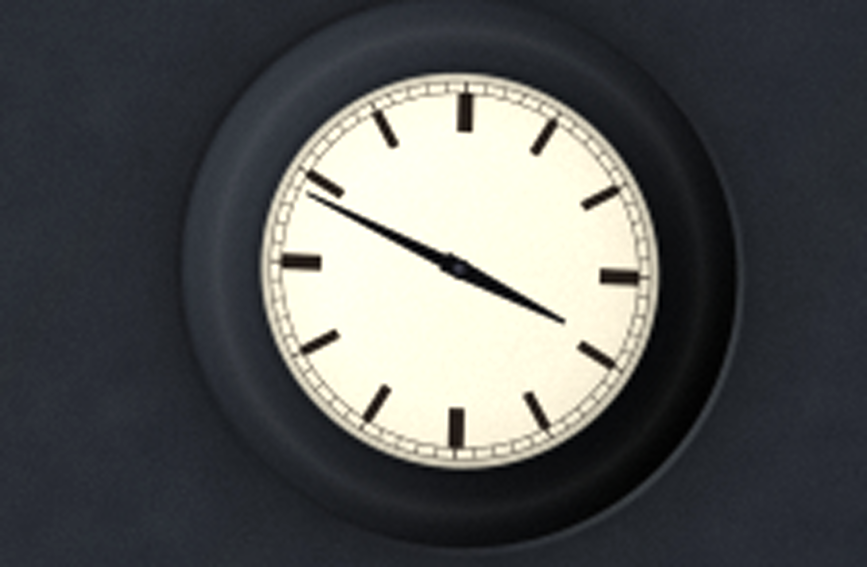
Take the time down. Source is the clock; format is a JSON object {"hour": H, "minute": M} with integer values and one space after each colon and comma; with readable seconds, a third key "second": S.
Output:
{"hour": 3, "minute": 49}
